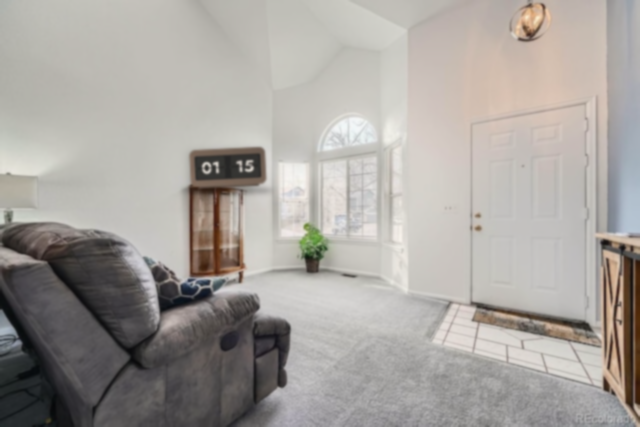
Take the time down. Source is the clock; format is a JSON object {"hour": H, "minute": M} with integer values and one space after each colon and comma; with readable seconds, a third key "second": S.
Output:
{"hour": 1, "minute": 15}
